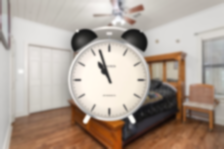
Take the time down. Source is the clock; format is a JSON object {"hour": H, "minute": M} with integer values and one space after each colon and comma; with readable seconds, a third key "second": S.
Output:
{"hour": 10, "minute": 57}
